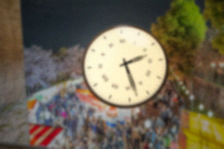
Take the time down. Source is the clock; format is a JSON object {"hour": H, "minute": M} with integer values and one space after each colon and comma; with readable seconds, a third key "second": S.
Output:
{"hour": 2, "minute": 28}
